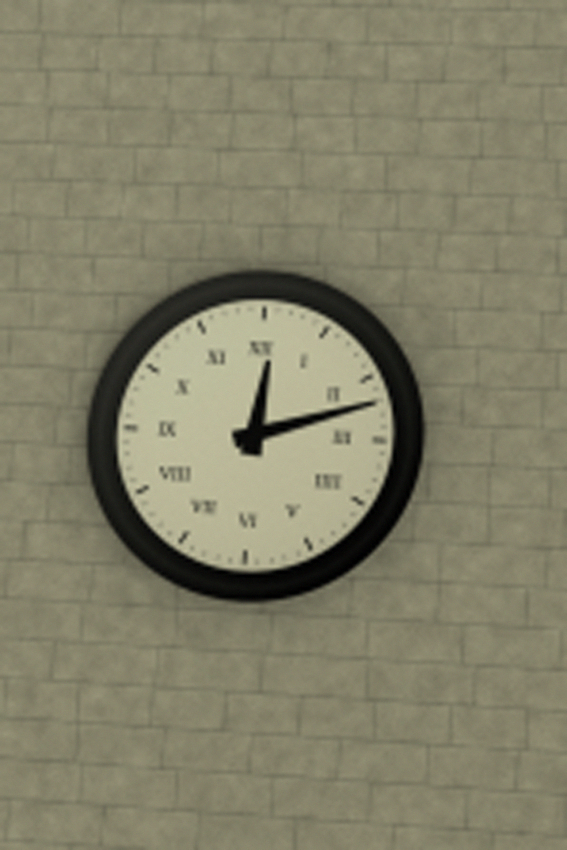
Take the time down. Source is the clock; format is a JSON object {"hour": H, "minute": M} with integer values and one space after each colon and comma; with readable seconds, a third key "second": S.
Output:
{"hour": 12, "minute": 12}
